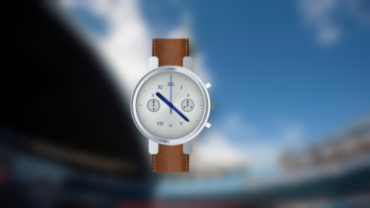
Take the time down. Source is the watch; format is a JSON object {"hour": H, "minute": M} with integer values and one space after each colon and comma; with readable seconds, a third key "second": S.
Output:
{"hour": 10, "minute": 22}
